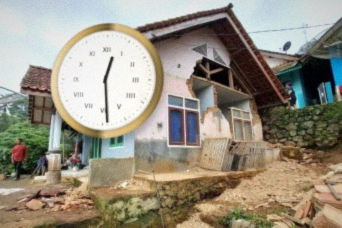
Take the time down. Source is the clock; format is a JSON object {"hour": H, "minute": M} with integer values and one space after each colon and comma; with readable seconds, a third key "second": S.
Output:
{"hour": 12, "minute": 29}
